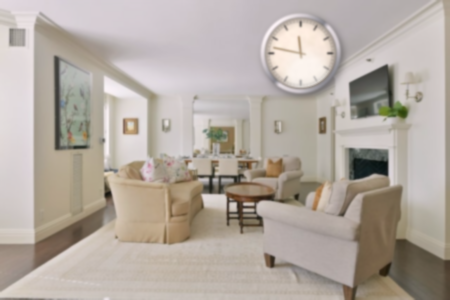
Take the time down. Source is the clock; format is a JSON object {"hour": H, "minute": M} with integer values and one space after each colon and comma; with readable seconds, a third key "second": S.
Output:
{"hour": 11, "minute": 47}
